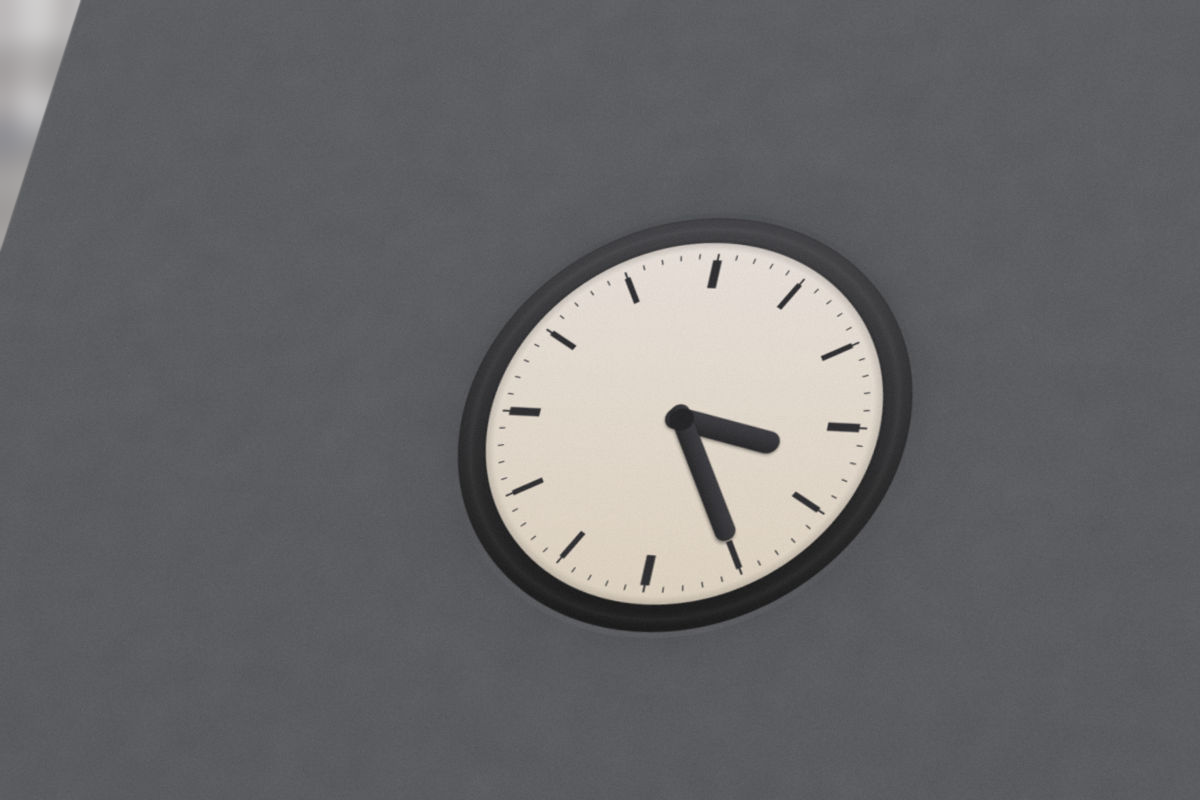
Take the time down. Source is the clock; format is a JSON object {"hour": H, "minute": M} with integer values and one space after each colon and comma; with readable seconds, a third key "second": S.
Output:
{"hour": 3, "minute": 25}
